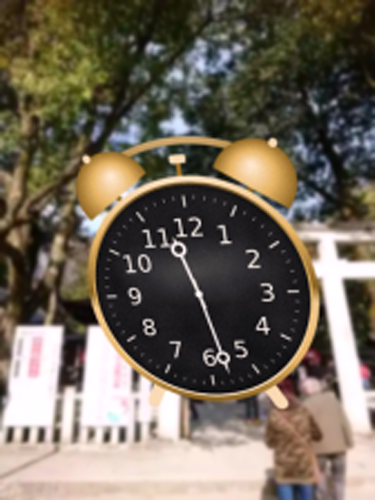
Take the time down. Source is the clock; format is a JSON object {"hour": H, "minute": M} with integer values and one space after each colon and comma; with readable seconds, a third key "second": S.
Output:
{"hour": 11, "minute": 28}
